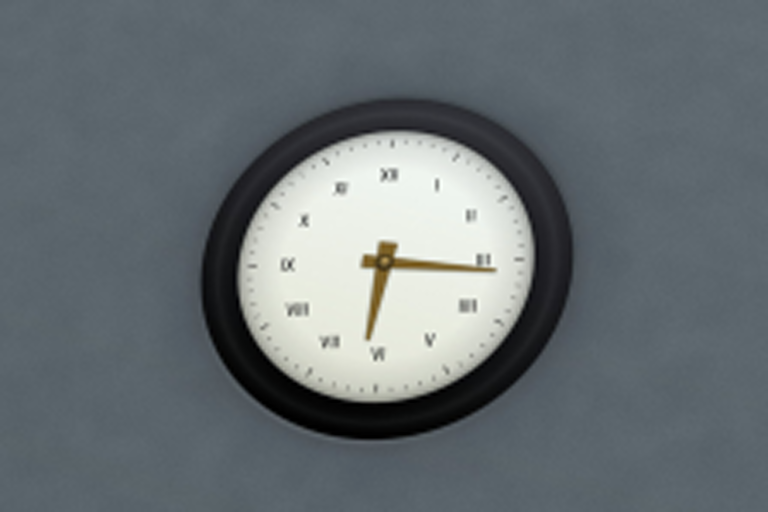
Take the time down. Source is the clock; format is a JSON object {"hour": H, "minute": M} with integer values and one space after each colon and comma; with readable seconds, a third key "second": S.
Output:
{"hour": 6, "minute": 16}
